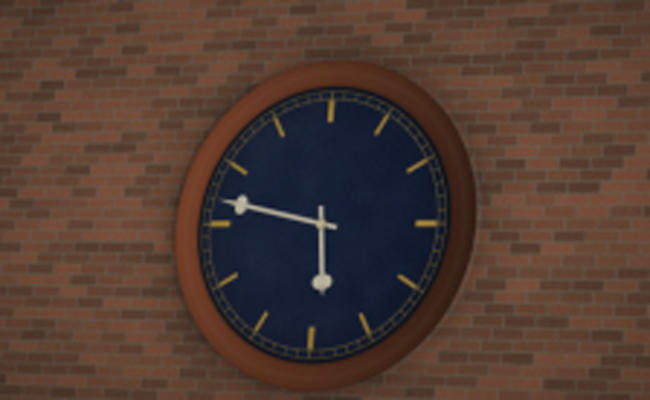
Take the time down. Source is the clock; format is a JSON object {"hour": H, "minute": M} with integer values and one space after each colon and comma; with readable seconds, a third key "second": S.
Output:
{"hour": 5, "minute": 47}
